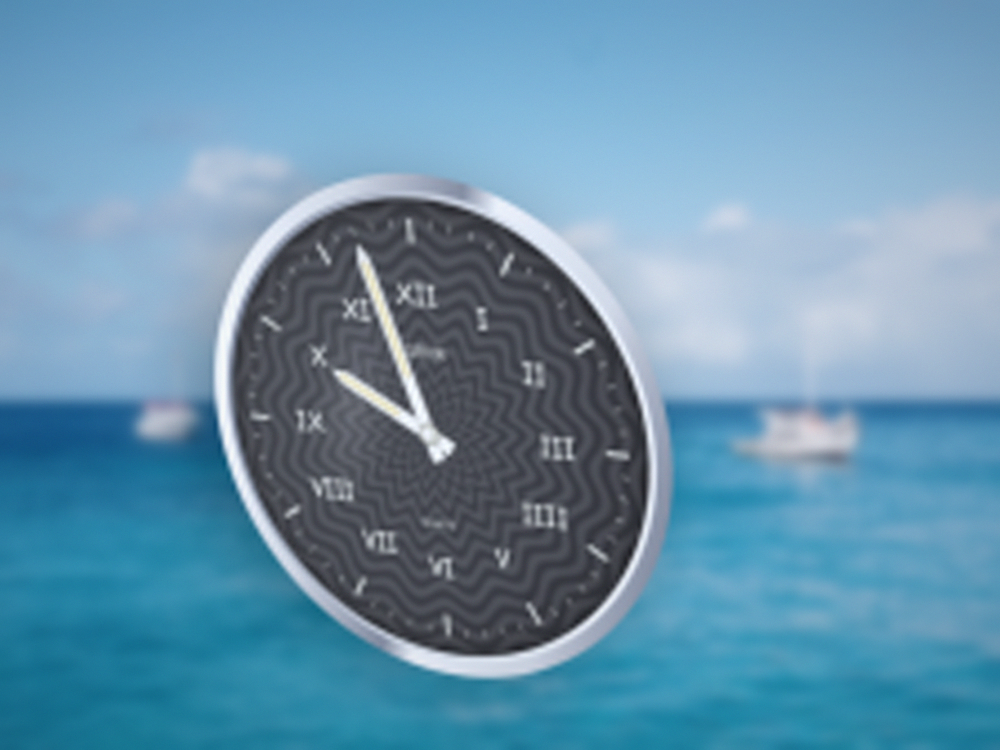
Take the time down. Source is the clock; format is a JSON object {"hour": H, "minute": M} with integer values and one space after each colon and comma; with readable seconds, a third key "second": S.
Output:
{"hour": 9, "minute": 57}
